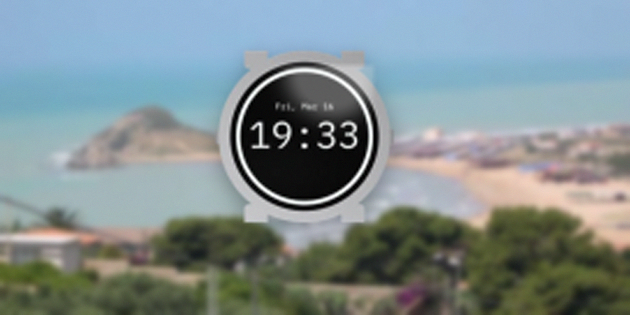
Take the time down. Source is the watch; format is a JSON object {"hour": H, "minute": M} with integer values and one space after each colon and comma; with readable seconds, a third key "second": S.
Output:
{"hour": 19, "minute": 33}
